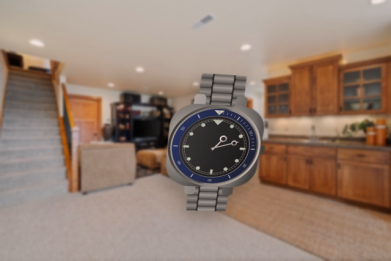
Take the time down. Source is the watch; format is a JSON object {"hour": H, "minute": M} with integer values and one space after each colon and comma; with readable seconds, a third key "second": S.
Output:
{"hour": 1, "minute": 12}
